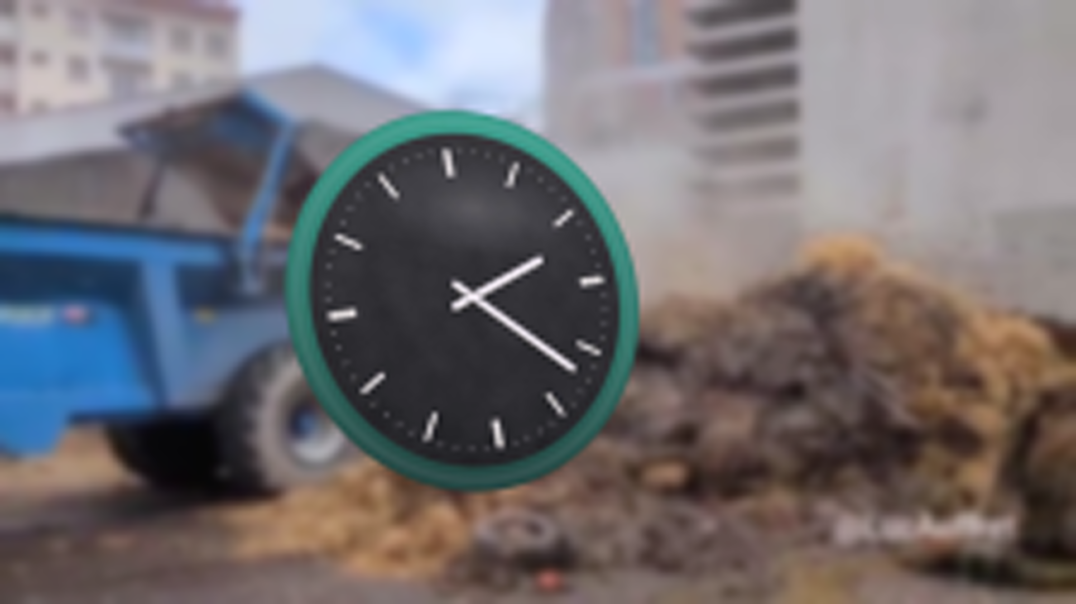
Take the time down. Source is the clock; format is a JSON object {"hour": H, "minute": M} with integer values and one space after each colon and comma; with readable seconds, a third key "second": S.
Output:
{"hour": 2, "minute": 22}
